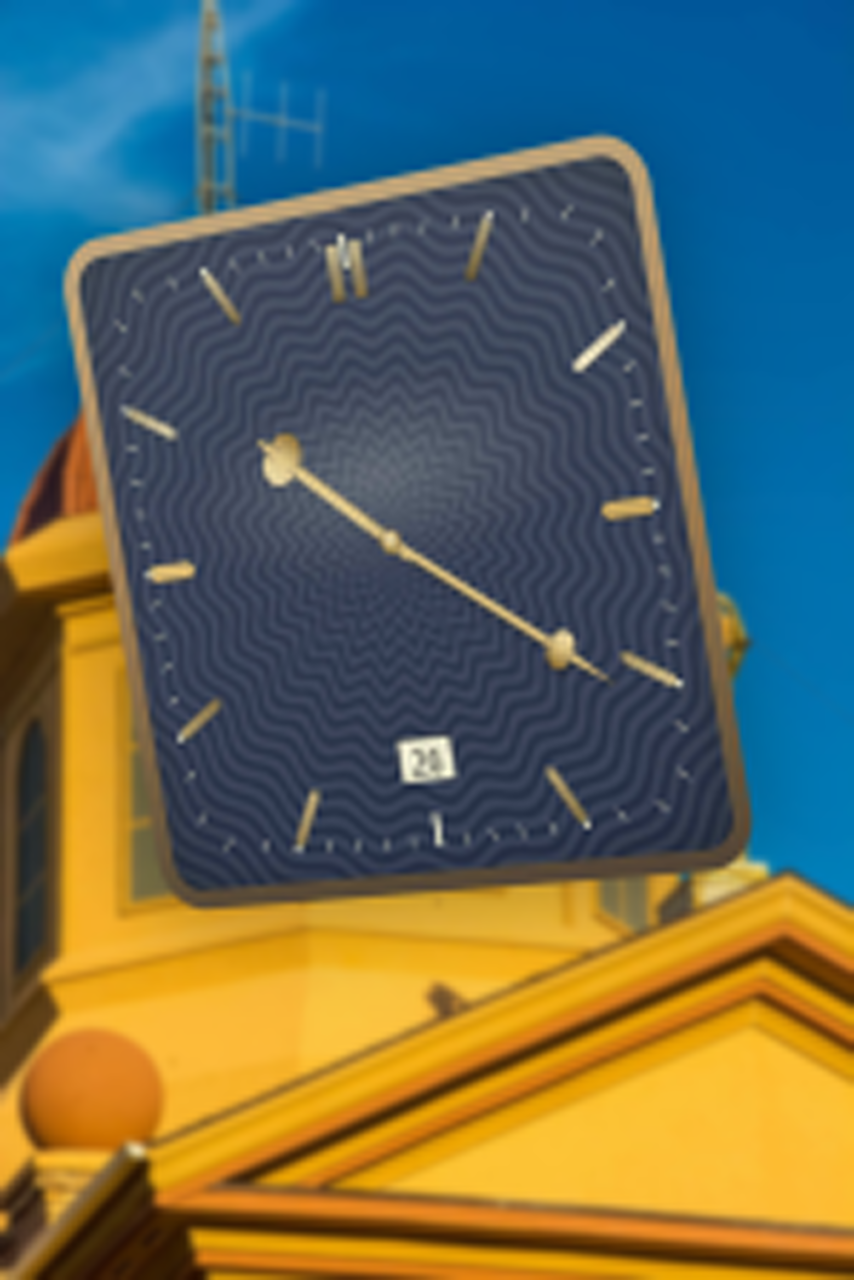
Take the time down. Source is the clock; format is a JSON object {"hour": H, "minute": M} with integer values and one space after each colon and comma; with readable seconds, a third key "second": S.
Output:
{"hour": 10, "minute": 21}
